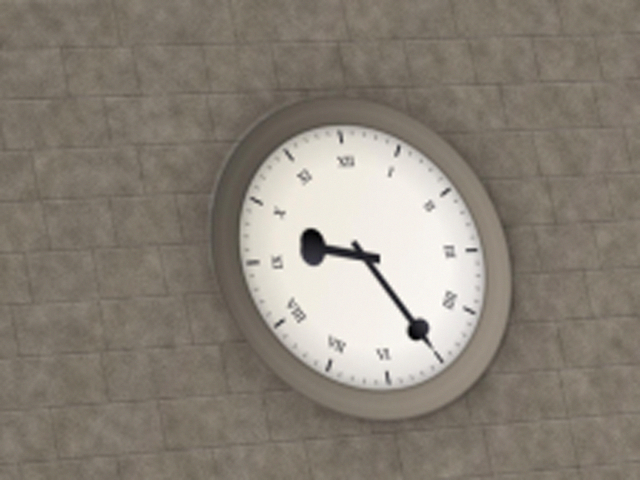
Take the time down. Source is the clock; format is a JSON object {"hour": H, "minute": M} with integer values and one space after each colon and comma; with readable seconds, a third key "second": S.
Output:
{"hour": 9, "minute": 25}
